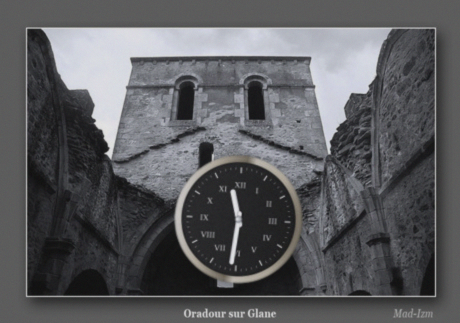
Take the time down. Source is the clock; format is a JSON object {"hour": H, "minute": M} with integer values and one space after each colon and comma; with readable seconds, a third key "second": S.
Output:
{"hour": 11, "minute": 31}
